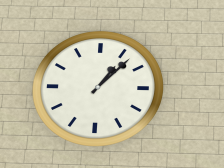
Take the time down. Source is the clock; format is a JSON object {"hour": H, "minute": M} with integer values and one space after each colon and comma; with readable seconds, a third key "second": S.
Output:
{"hour": 1, "minute": 7}
